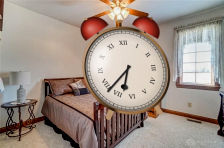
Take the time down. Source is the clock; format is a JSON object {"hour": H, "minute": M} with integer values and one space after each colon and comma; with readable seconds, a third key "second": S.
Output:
{"hour": 6, "minute": 38}
